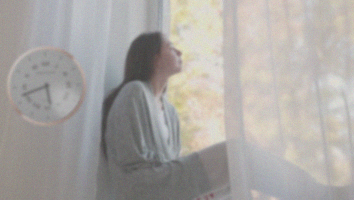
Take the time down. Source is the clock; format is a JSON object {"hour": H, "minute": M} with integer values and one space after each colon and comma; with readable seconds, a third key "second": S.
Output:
{"hour": 5, "minute": 42}
